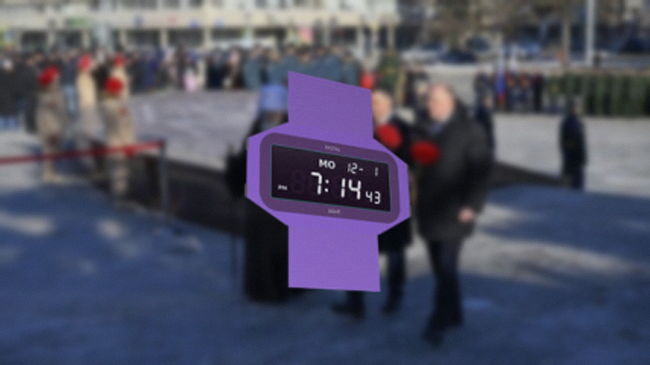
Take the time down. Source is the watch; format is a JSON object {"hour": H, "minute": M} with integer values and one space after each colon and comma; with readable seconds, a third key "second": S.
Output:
{"hour": 7, "minute": 14, "second": 43}
